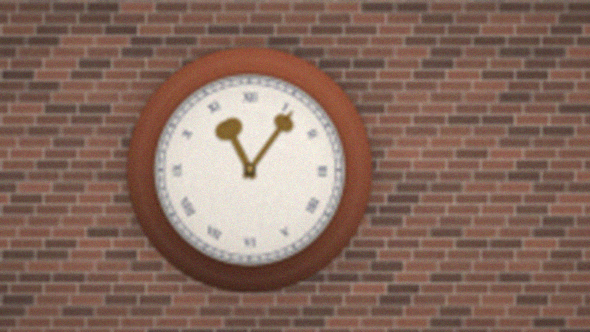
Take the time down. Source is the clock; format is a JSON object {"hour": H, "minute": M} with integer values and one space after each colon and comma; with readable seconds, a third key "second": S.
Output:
{"hour": 11, "minute": 6}
